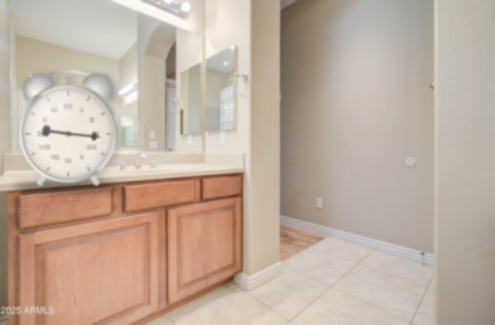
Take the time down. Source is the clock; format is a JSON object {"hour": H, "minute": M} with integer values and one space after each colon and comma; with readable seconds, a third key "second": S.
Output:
{"hour": 9, "minute": 16}
